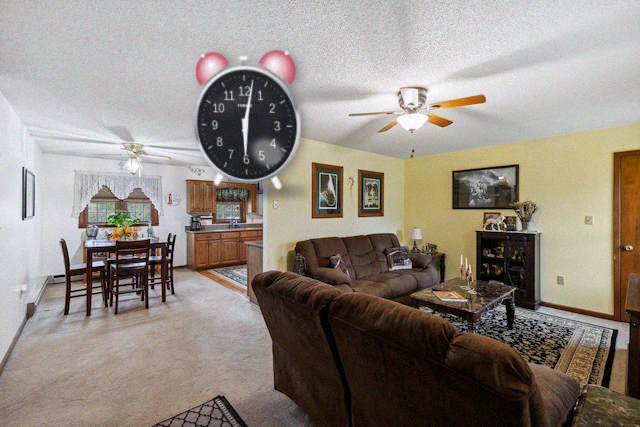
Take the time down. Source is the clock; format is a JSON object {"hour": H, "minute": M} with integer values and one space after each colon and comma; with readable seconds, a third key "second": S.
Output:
{"hour": 6, "minute": 2}
